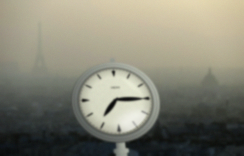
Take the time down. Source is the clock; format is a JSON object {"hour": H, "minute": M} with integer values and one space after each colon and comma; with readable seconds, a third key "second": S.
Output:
{"hour": 7, "minute": 15}
